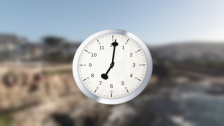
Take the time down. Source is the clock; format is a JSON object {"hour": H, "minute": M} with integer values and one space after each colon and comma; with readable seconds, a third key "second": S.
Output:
{"hour": 7, "minute": 1}
